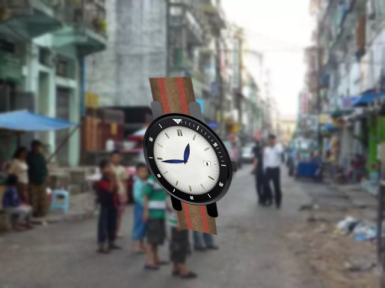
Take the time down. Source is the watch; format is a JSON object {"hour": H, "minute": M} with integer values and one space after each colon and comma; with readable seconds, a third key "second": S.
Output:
{"hour": 12, "minute": 44}
